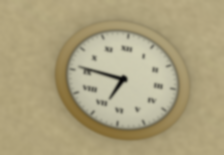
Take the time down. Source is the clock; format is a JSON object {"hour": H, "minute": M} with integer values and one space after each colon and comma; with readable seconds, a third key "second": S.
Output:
{"hour": 6, "minute": 46}
